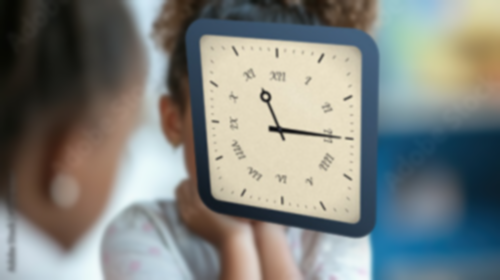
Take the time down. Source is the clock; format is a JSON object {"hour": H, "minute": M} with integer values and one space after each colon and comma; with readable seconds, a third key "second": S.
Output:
{"hour": 11, "minute": 15}
